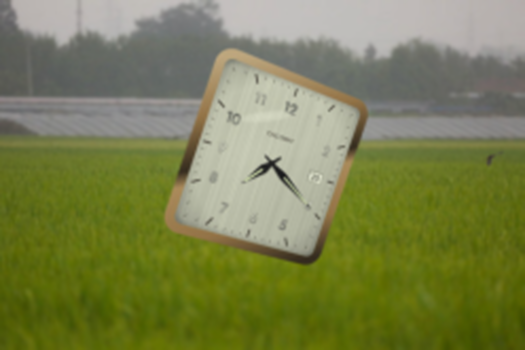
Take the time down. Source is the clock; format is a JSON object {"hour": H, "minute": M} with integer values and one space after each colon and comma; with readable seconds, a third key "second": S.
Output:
{"hour": 7, "minute": 20}
